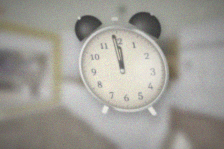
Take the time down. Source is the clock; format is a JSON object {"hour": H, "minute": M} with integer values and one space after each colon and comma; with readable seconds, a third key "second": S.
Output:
{"hour": 11, "minute": 59}
